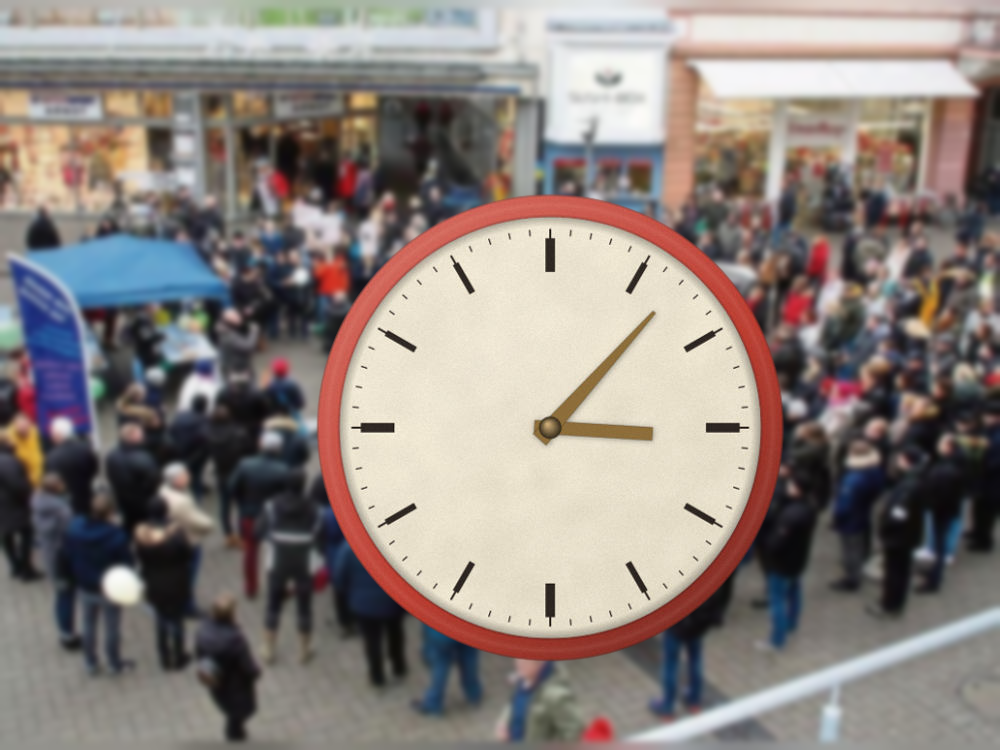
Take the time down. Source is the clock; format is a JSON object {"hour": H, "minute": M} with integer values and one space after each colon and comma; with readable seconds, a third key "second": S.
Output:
{"hour": 3, "minute": 7}
